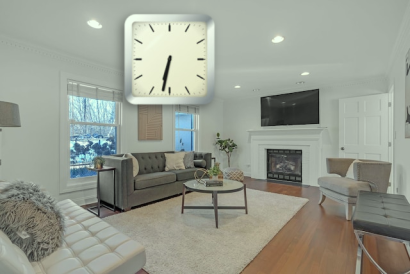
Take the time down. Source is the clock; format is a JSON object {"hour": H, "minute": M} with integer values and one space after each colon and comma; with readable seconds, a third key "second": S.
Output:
{"hour": 6, "minute": 32}
